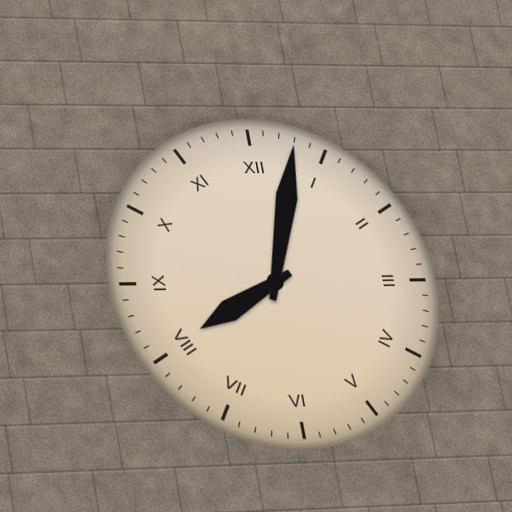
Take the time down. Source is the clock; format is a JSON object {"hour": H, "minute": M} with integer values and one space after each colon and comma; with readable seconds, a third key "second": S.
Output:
{"hour": 8, "minute": 3}
